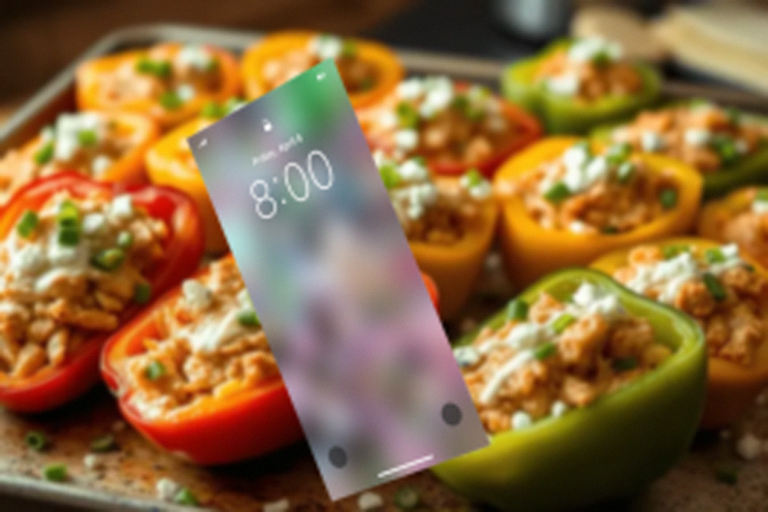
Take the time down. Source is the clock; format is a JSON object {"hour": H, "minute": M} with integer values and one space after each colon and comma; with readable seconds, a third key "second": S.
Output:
{"hour": 8, "minute": 0}
